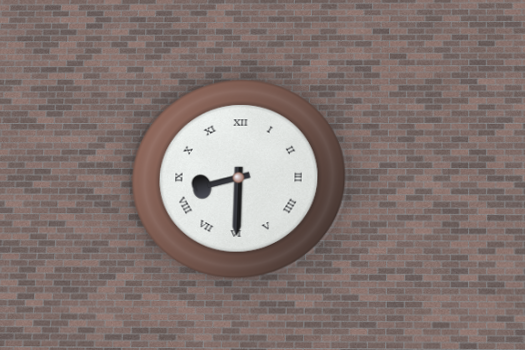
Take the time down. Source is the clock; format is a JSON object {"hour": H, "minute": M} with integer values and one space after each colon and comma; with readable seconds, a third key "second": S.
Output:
{"hour": 8, "minute": 30}
